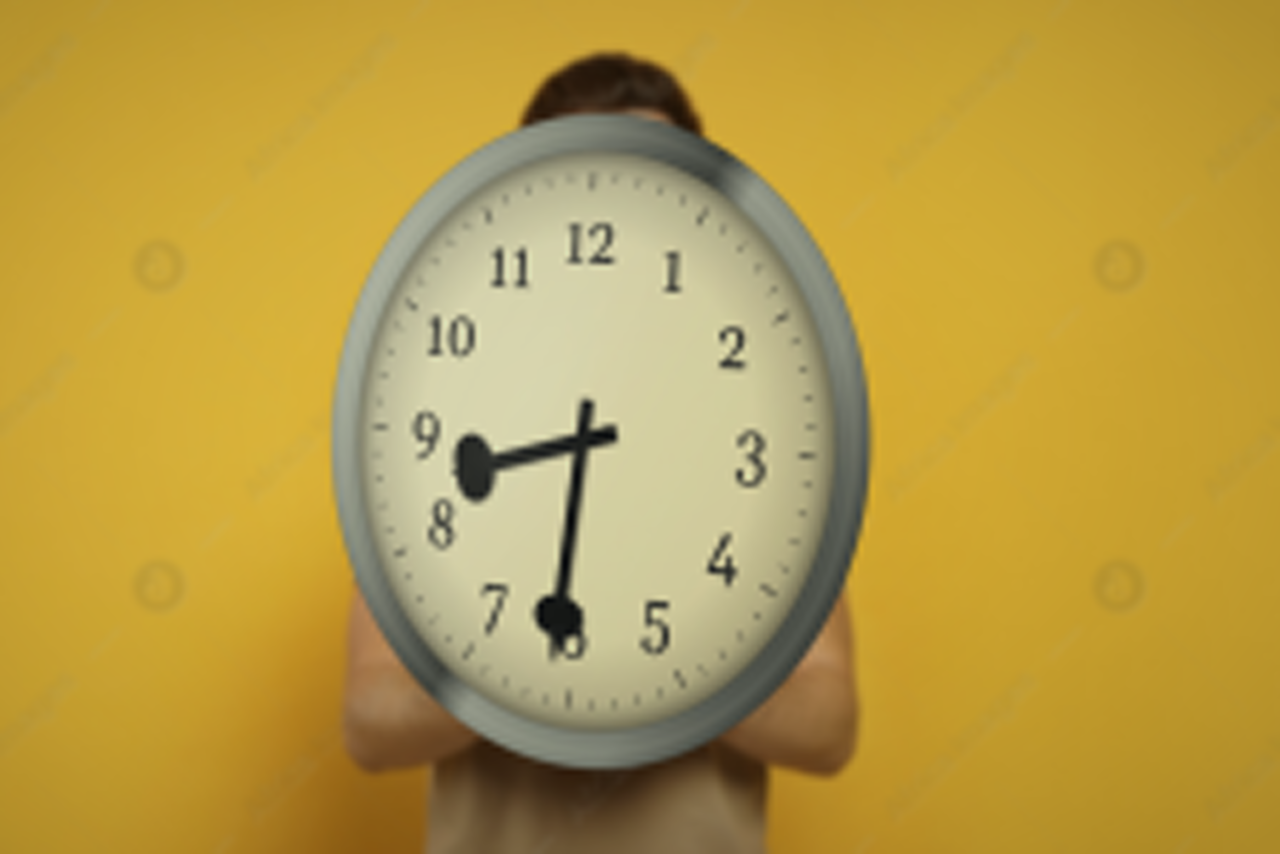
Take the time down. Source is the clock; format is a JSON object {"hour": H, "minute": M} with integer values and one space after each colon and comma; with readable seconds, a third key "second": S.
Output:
{"hour": 8, "minute": 31}
